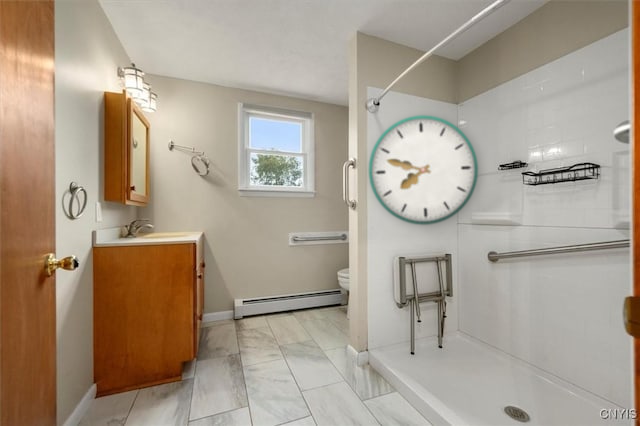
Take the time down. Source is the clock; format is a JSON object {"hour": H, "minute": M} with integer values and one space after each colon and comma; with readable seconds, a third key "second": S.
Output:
{"hour": 7, "minute": 48}
